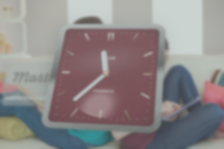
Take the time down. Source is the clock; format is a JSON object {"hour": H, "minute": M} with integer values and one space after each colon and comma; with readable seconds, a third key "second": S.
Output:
{"hour": 11, "minute": 37}
